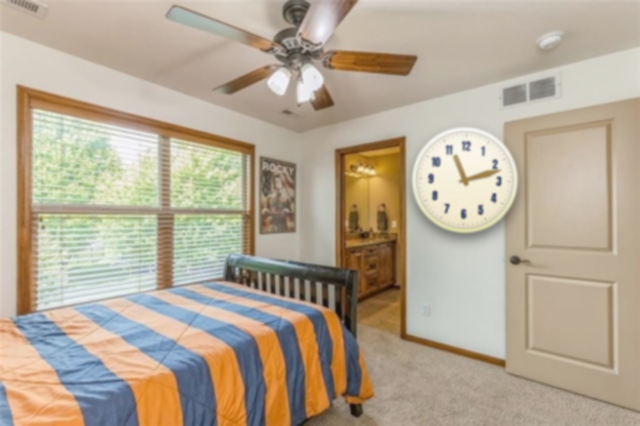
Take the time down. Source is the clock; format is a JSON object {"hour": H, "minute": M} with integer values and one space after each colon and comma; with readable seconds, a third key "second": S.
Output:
{"hour": 11, "minute": 12}
